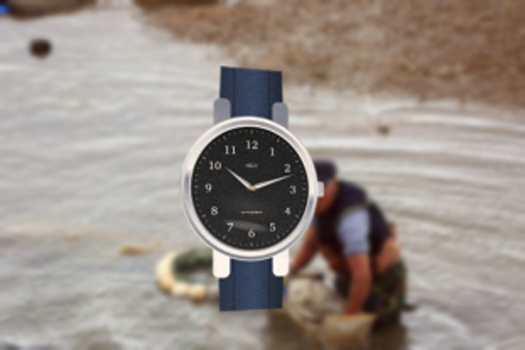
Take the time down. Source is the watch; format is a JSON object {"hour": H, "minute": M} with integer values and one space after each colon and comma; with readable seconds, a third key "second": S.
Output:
{"hour": 10, "minute": 12}
